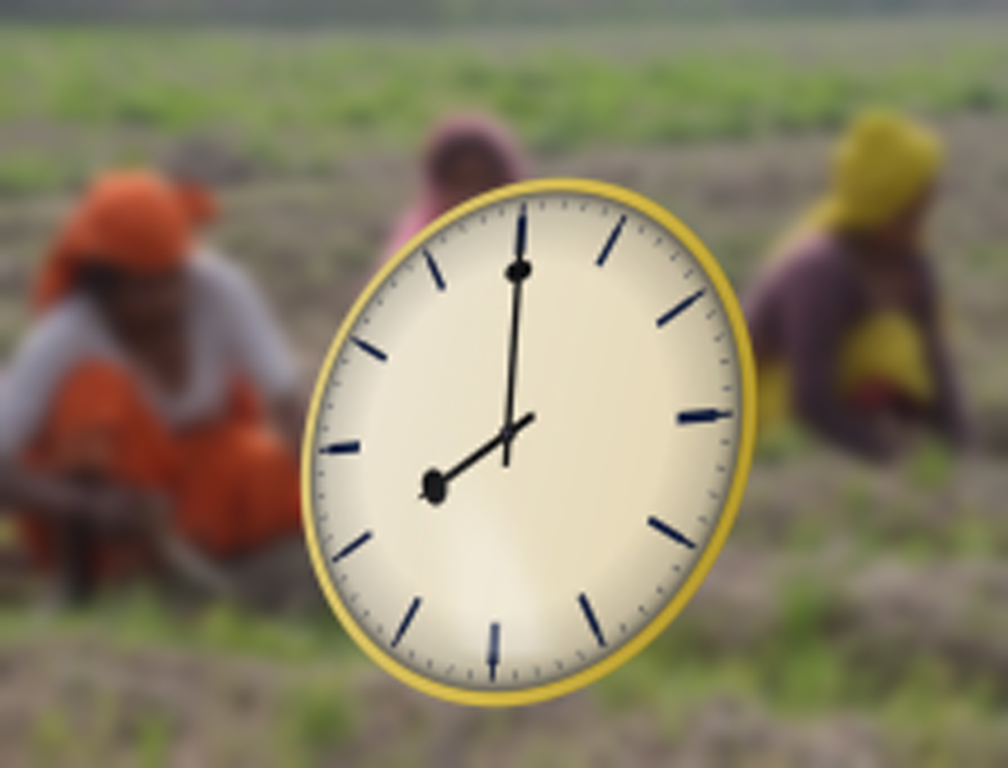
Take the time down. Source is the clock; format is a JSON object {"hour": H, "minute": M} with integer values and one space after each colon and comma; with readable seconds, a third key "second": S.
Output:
{"hour": 8, "minute": 0}
